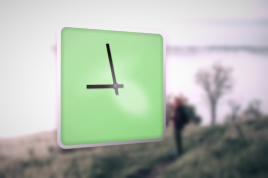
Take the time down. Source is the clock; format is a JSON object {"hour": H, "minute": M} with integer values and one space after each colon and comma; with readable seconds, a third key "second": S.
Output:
{"hour": 8, "minute": 58}
